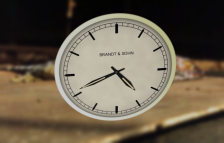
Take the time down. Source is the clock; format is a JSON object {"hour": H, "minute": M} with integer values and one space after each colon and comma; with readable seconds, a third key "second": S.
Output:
{"hour": 4, "minute": 41}
